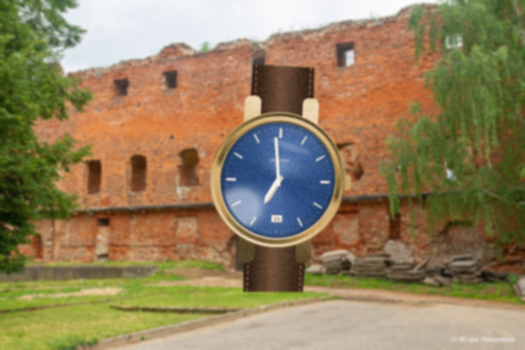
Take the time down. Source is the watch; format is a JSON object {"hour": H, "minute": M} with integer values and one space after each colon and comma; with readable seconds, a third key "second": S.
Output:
{"hour": 6, "minute": 59}
